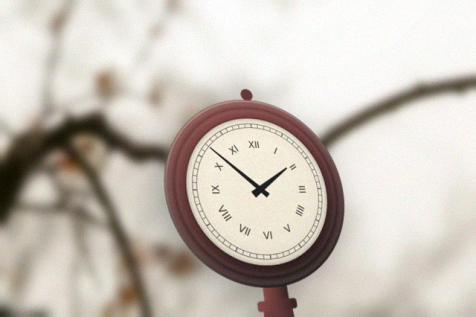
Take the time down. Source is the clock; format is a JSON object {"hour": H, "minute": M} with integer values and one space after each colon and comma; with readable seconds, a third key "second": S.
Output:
{"hour": 1, "minute": 52}
